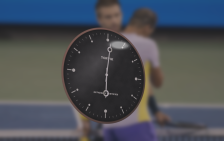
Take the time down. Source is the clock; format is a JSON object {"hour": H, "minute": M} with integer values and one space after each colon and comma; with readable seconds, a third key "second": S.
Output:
{"hour": 6, "minute": 1}
